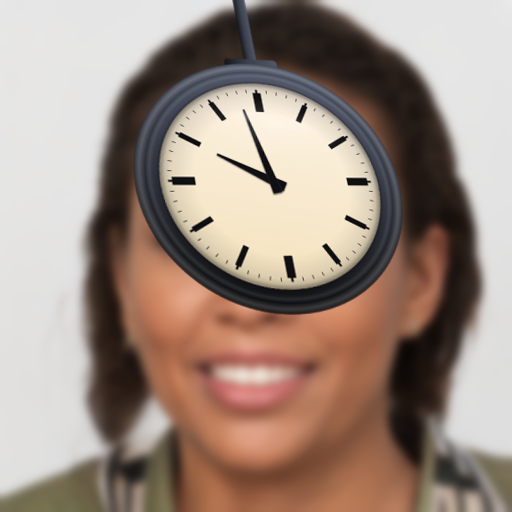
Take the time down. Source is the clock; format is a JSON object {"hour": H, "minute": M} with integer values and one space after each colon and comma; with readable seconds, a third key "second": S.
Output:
{"hour": 9, "minute": 58}
